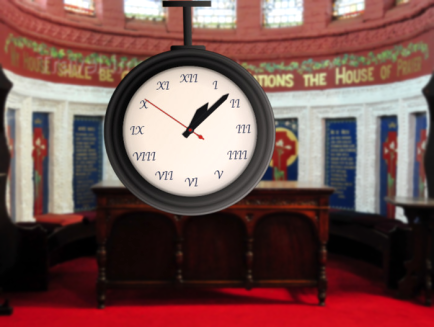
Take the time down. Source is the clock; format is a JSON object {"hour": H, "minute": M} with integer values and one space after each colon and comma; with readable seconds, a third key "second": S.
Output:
{"hour": 1, "minute": 7, "second": 51}
